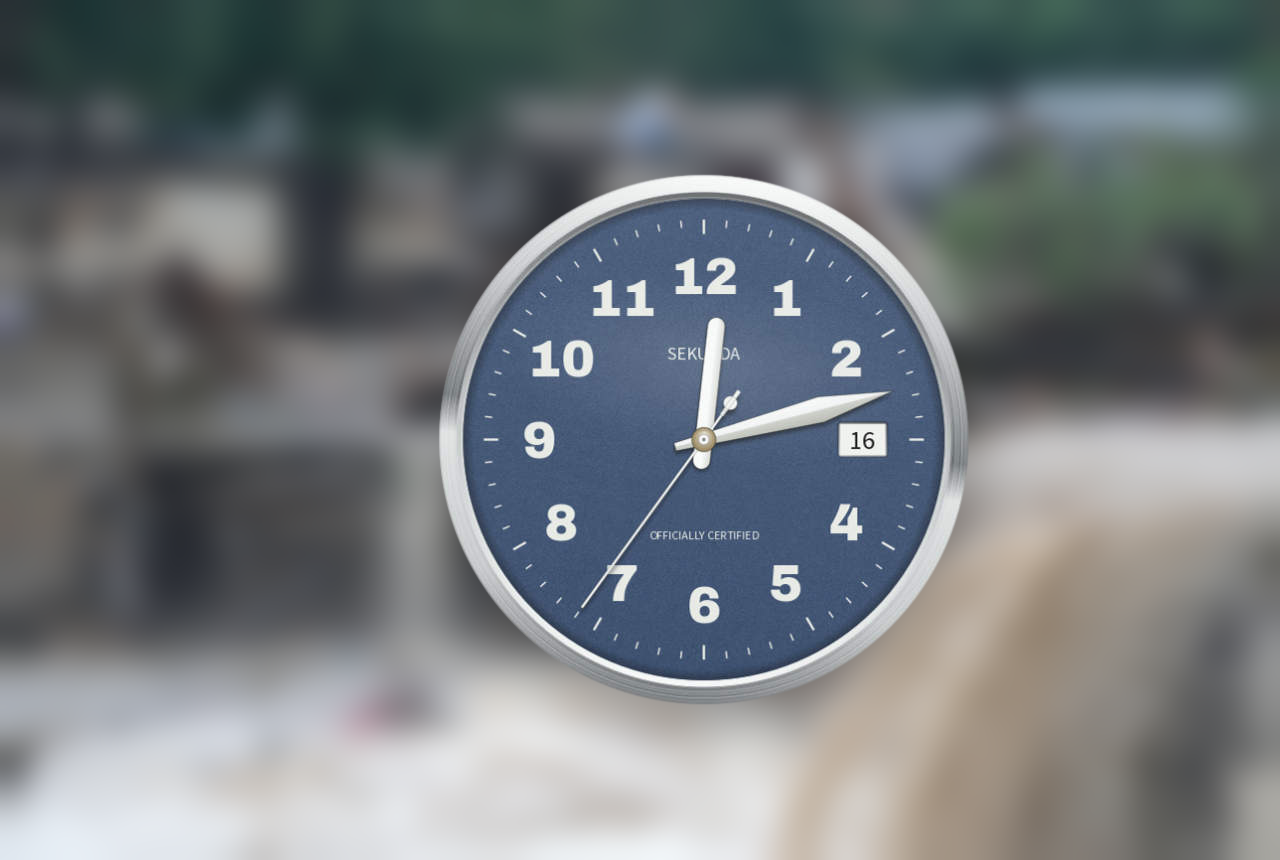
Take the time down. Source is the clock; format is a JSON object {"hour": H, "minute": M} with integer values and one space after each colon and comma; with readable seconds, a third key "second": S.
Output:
{"hour": 12, "minute": 12, "second": 36}
